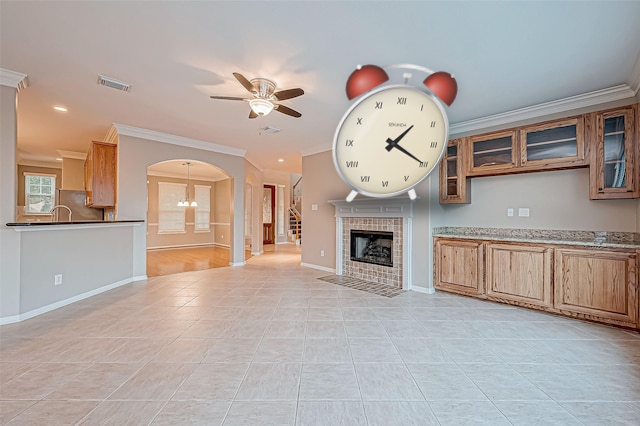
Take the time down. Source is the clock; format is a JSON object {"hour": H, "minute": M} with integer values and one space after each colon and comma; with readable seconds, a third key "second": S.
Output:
{"hour": 1, "minute": 20}
